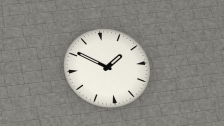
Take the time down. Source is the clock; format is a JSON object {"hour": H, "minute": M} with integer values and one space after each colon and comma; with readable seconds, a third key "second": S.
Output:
{"hour": 1, "minute": 51}
